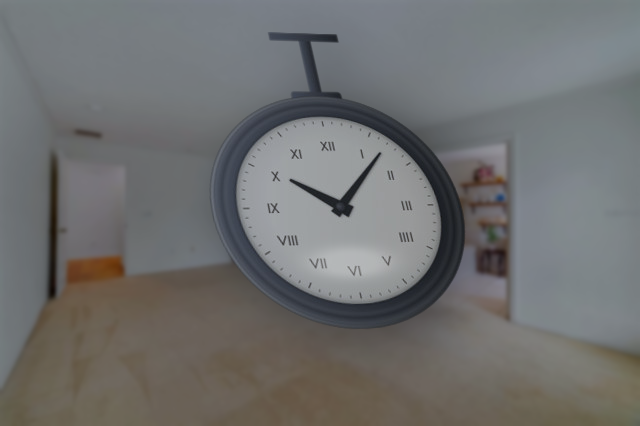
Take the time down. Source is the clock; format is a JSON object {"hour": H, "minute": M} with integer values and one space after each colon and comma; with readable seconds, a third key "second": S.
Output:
{"hour": 10, "minute": 7}
